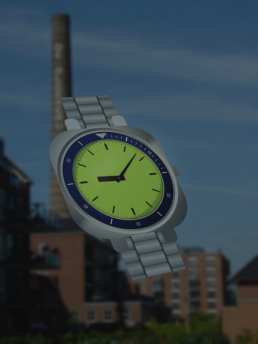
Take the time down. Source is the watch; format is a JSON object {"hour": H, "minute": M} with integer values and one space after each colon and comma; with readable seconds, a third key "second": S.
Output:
{"hour": 9, "minute": 8}
